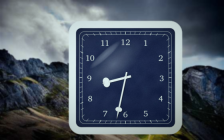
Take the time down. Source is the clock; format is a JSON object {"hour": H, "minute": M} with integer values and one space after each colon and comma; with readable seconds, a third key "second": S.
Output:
{"hour": 8, "minute": 32}
